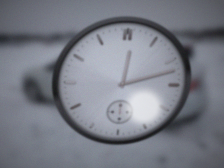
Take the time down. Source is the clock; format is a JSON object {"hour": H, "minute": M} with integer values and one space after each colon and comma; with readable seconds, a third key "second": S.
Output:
{"hour": 12, "minute": 12}
